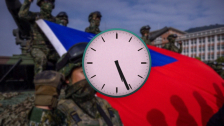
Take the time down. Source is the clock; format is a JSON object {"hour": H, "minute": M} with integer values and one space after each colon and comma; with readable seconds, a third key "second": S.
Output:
{"hour": 5, "minute": 26}
